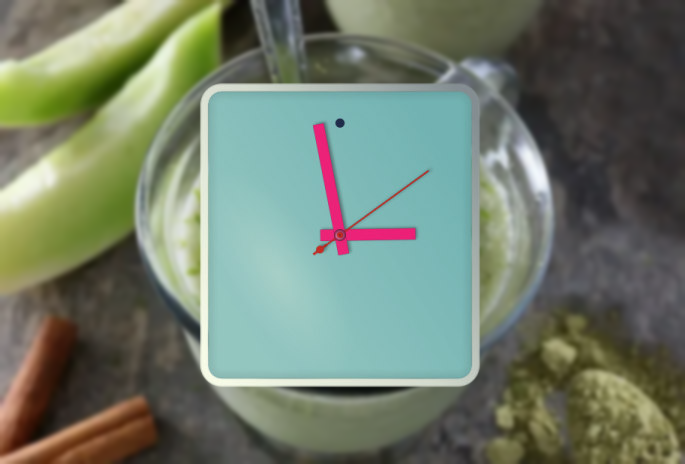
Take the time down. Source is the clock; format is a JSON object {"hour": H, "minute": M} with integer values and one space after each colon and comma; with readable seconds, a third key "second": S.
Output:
{"hour": 2, "minute": 58, "second": 9}
